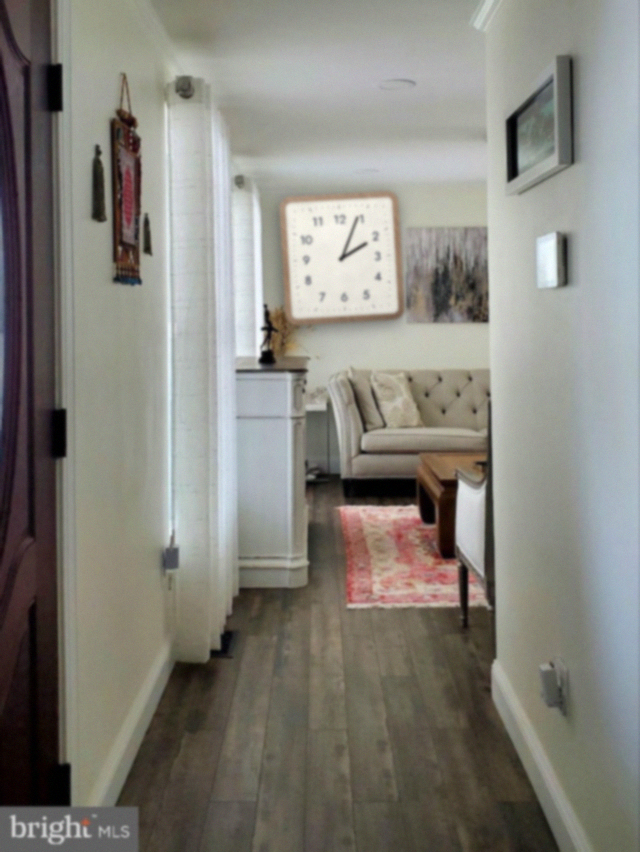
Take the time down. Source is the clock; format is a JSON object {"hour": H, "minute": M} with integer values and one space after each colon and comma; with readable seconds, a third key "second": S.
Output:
{"hour": 2, "minute": 4}
